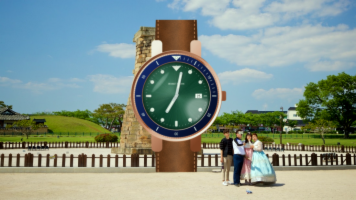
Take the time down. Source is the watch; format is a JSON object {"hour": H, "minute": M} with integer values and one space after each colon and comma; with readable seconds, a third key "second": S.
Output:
{"hour": 7, "minute": 2}
